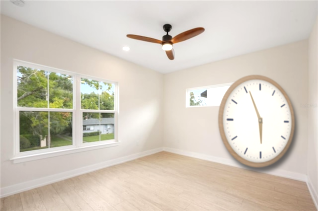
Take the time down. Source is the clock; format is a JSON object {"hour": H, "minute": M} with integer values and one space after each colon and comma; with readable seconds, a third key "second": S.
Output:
{"hour": 5, "minute": 56}
